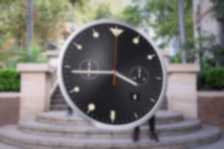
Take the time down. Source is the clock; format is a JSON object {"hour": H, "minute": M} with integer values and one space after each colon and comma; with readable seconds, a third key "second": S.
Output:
{"hour": 3, "minute": 44}
